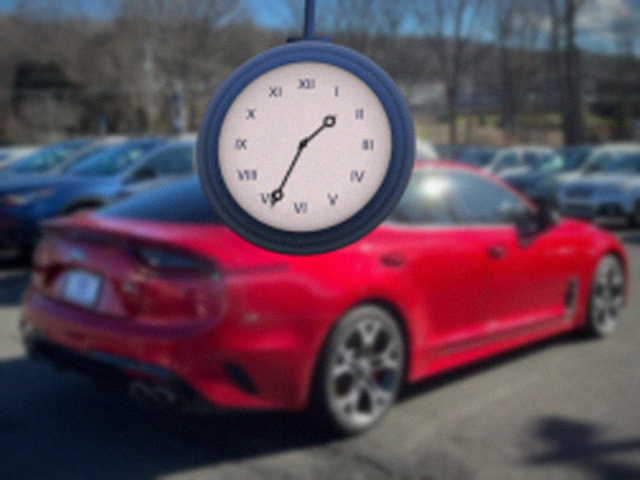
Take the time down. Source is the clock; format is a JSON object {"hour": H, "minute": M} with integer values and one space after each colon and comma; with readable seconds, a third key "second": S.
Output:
{"hour": 1, "minute": 34}
